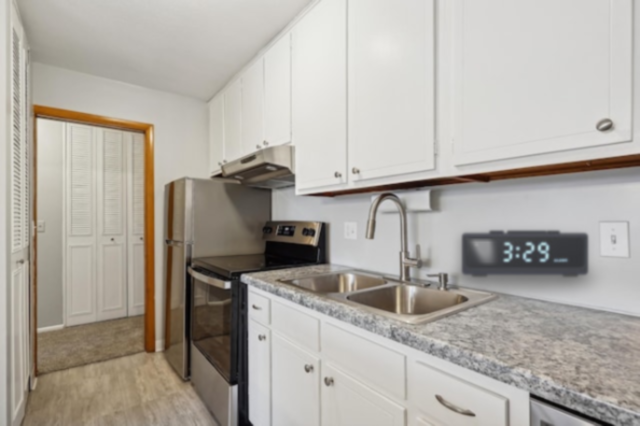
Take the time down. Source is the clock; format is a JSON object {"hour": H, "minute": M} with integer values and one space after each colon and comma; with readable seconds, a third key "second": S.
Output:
{"hour": 3, "minute": 29}
